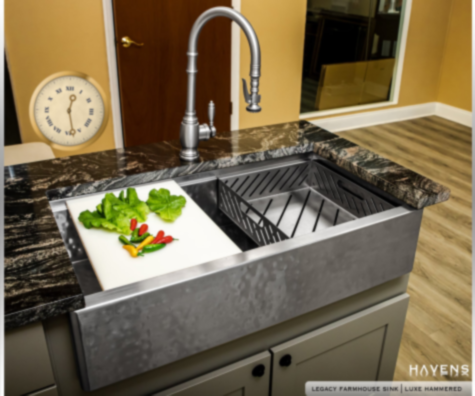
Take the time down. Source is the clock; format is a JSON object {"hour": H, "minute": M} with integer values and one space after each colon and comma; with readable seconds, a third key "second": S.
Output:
{"hour": 12, "minute": 28}
